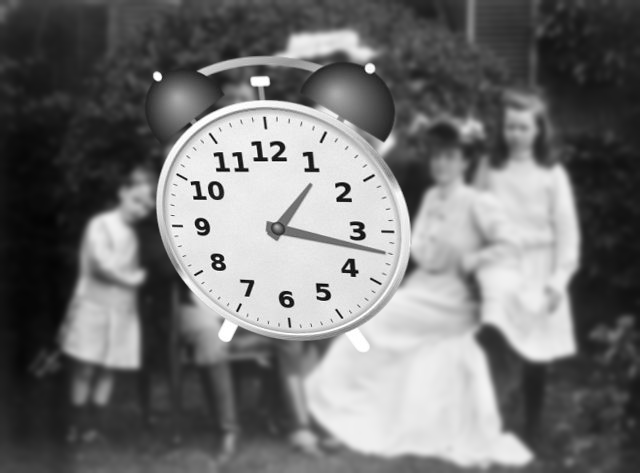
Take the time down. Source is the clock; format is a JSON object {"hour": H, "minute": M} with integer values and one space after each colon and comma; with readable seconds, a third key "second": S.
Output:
{"hour": 1, "minute": 17}
